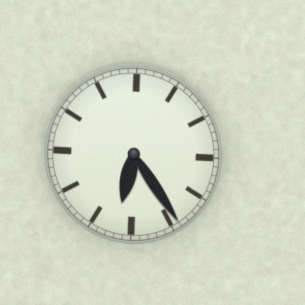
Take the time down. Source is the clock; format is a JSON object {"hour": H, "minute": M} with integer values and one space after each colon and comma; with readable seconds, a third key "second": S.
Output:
{"hour": 6, "minute": 24}
